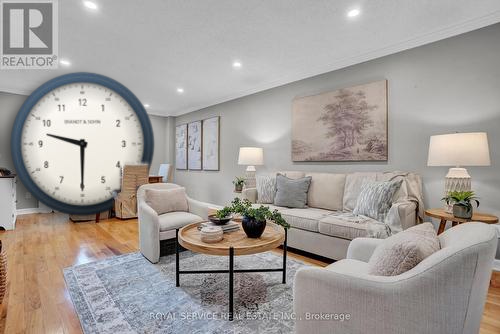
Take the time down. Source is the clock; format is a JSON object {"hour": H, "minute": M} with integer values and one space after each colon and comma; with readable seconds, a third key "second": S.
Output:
{"hour": 9, "minute": 30}
